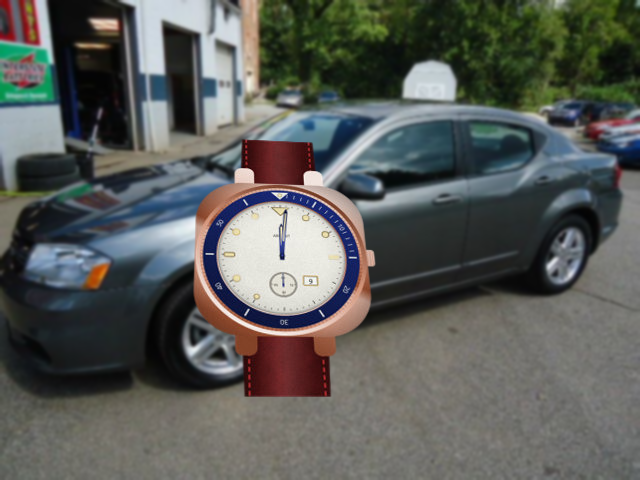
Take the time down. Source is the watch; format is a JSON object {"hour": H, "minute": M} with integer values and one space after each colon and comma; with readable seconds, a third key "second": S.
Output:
{"hour": 12, "minute": 1}
